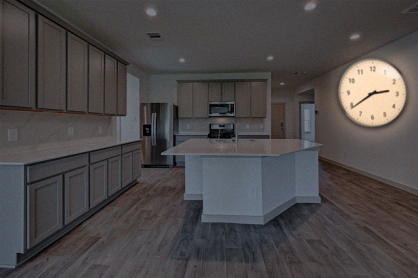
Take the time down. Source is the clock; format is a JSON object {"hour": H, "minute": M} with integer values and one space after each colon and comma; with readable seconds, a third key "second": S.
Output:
{"hour": 2, "minute": 39}
